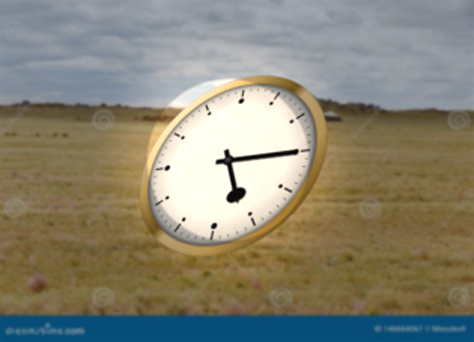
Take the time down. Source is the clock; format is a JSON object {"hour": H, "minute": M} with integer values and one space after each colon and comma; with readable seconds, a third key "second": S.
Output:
{"hour": 5, "minute": 15}
